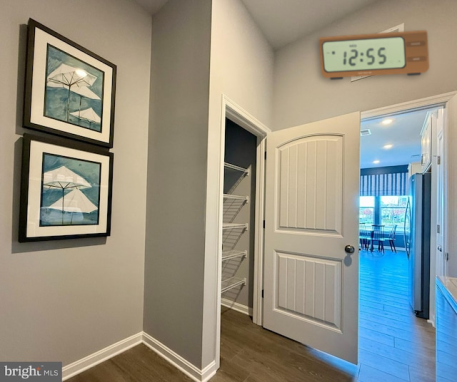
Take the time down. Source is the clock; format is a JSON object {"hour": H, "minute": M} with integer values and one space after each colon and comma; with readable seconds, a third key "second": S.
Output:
{"hour": 12, "minute": 55}
